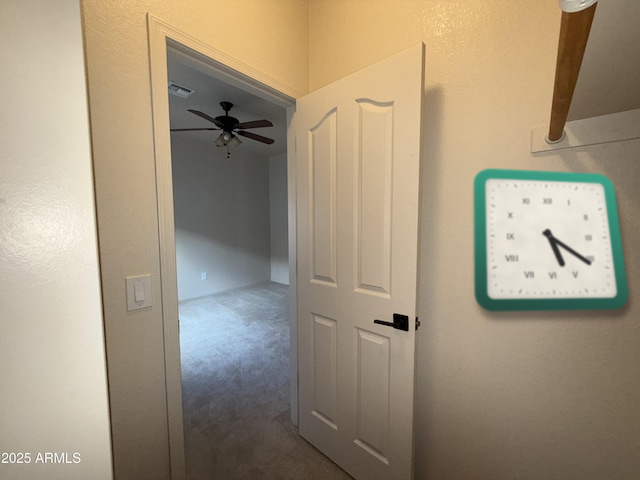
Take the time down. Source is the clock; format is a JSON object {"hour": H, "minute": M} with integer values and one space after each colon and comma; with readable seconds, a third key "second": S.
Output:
{"hour": 5, "minute": 21}
